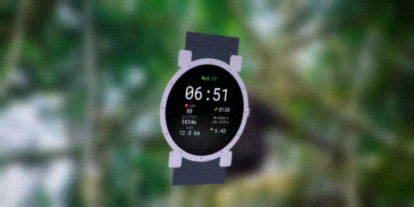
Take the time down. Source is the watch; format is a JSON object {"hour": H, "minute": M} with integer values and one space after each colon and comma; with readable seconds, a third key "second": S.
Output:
{"hour": 6, "minute": 51}
